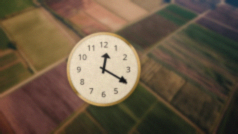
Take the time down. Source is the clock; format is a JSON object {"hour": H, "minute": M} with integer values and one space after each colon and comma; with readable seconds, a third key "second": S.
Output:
{"hour": 12, "minute": 20}
